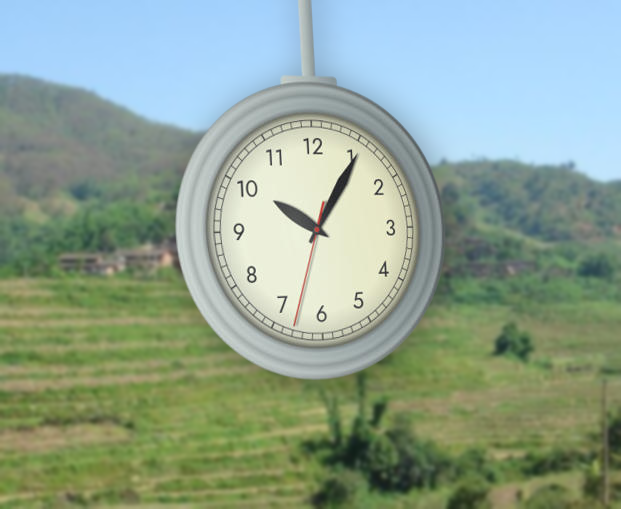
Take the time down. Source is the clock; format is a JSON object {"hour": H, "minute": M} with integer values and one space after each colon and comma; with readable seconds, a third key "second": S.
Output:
{"hour": 10, "minute": 5, "second": 33}
